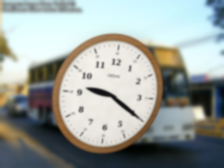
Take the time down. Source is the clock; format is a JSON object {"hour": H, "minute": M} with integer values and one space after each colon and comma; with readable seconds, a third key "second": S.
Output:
{"hour": 9, "minute": 20}
